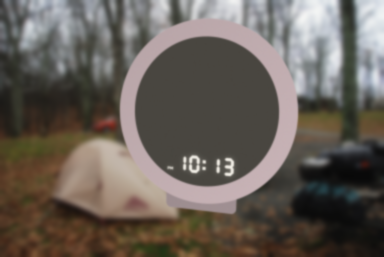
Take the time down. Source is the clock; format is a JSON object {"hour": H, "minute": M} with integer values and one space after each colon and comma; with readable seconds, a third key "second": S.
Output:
{"hour": 10, "minute": 13}
